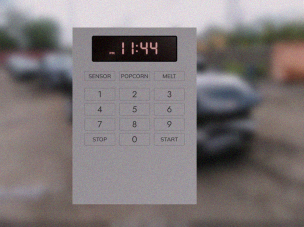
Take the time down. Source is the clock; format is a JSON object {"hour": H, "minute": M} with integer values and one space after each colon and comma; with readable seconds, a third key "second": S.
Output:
{"hour": 11, "minute": 44}
